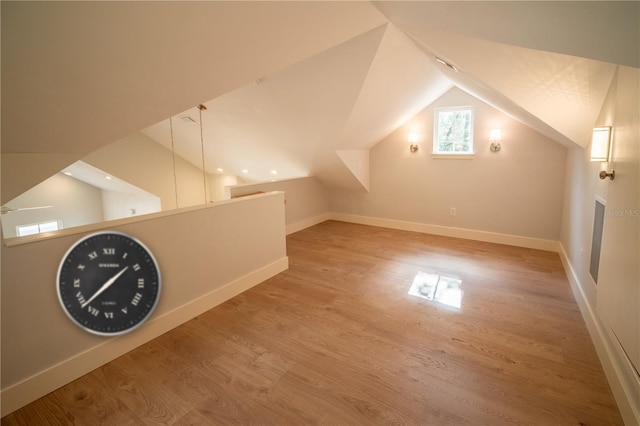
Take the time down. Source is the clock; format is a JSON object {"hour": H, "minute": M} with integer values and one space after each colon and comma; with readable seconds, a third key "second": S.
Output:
{"hour": 1, "minute": 38}
